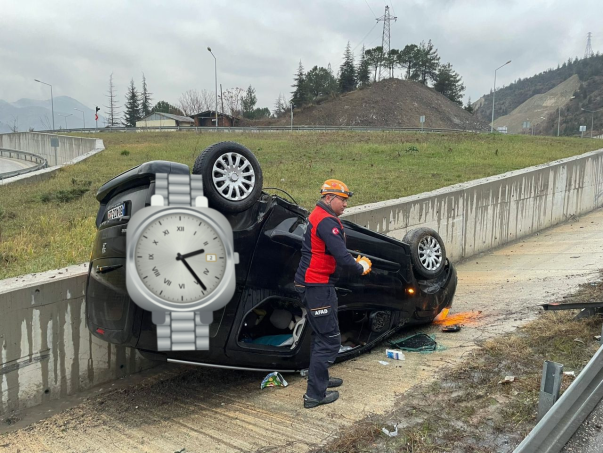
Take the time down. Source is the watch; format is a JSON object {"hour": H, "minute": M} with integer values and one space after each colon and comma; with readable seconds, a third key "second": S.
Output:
{"hour": 2, "minute": 24}
